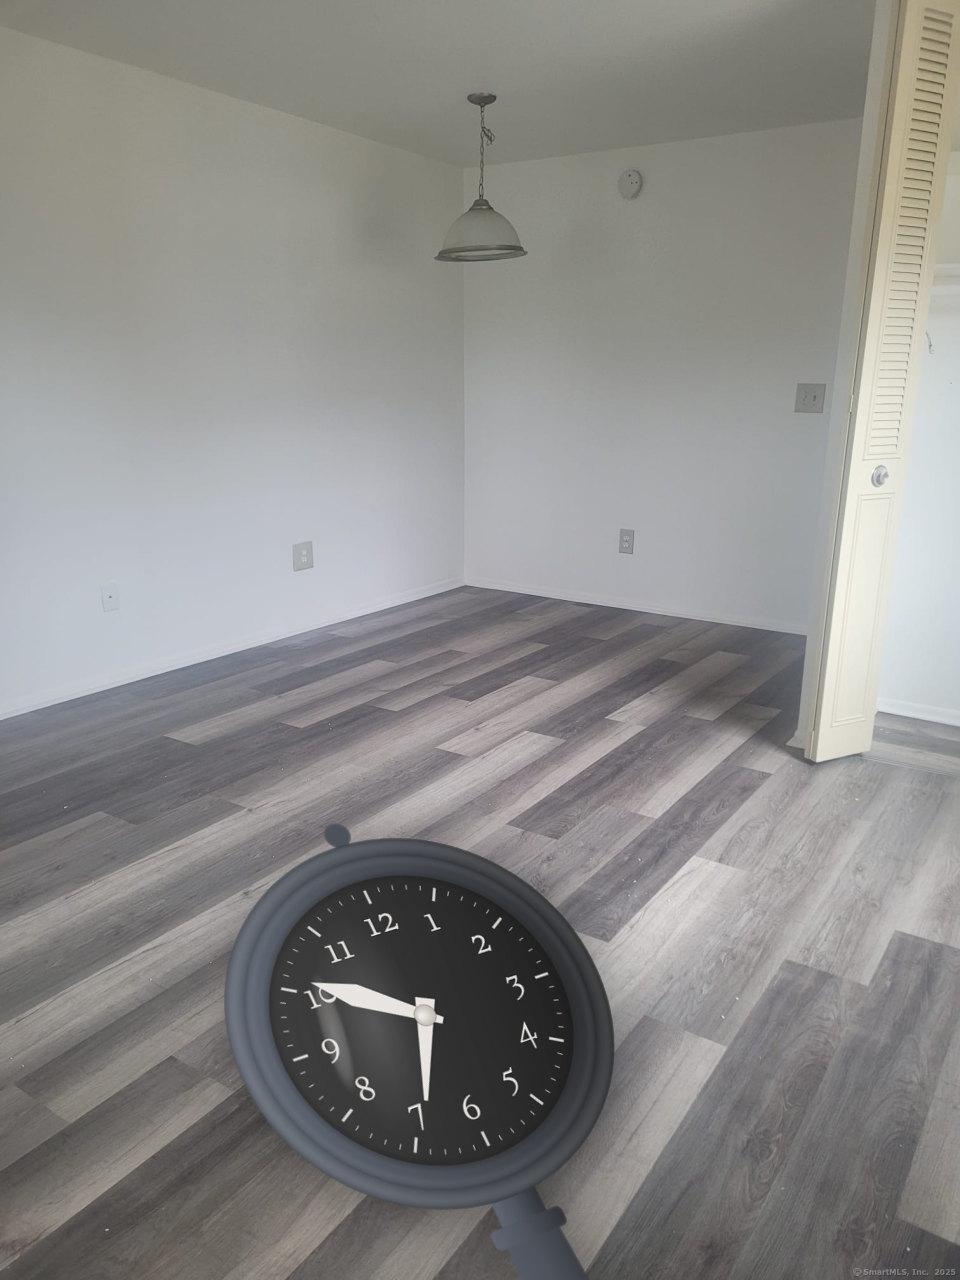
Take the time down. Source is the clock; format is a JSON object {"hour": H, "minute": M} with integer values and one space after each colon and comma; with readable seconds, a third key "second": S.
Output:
{"hour": 6, "minute": 51}
